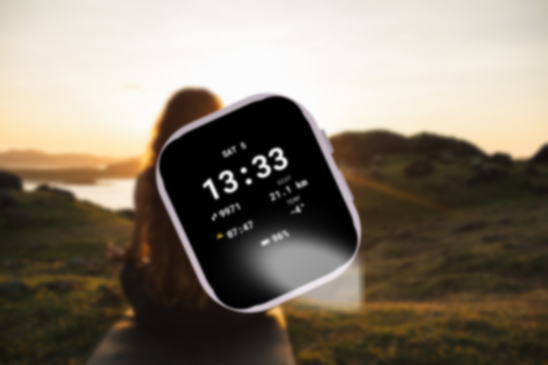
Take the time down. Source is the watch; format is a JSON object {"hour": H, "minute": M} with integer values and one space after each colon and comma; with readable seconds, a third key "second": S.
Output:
{"hour": 13, "minute": 33}
